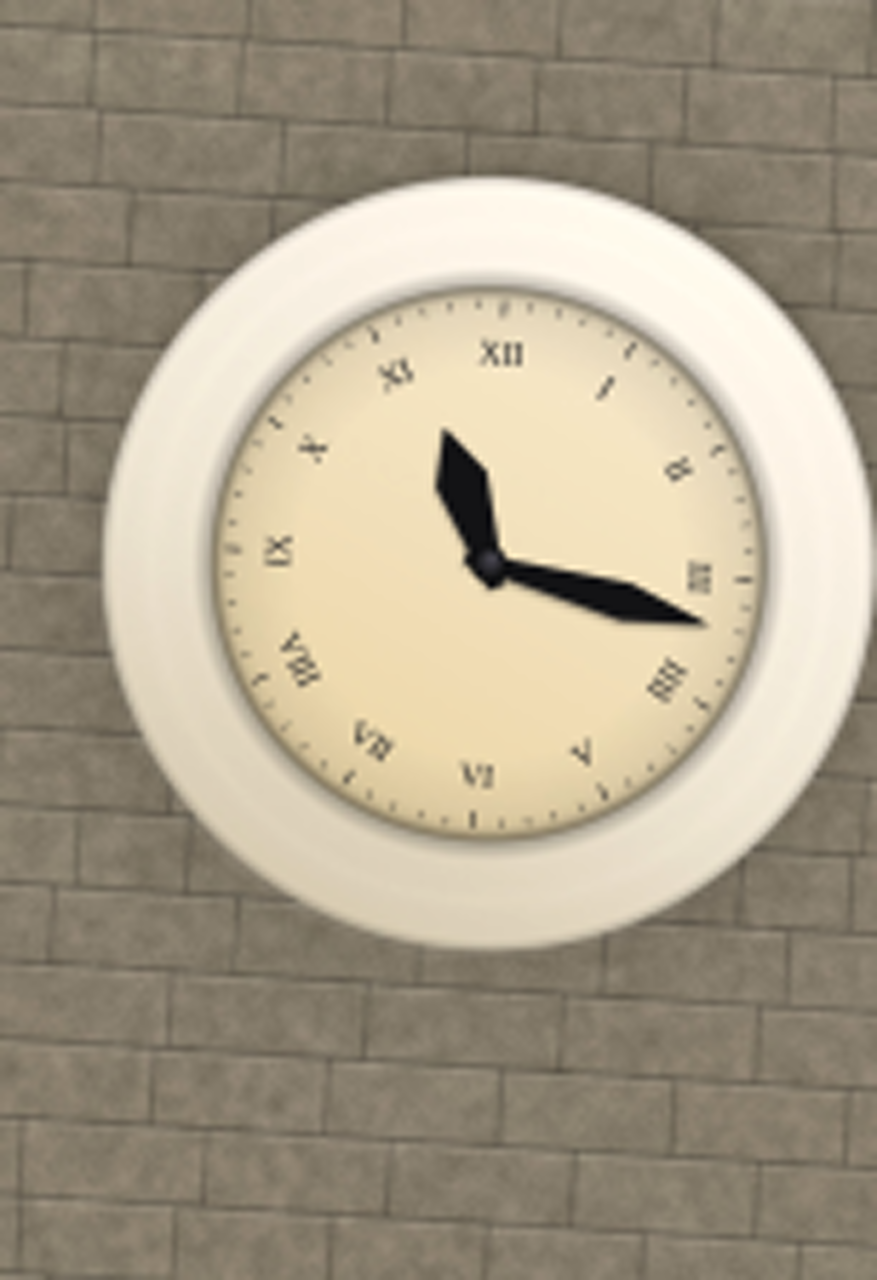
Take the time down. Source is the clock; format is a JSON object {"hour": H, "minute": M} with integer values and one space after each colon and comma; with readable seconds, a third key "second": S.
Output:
{"hour": 11, "minute": 17}
